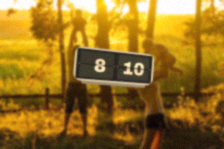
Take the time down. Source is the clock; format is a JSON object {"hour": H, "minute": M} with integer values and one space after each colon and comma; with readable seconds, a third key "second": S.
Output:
{"hour": 8, "minute": 10}
